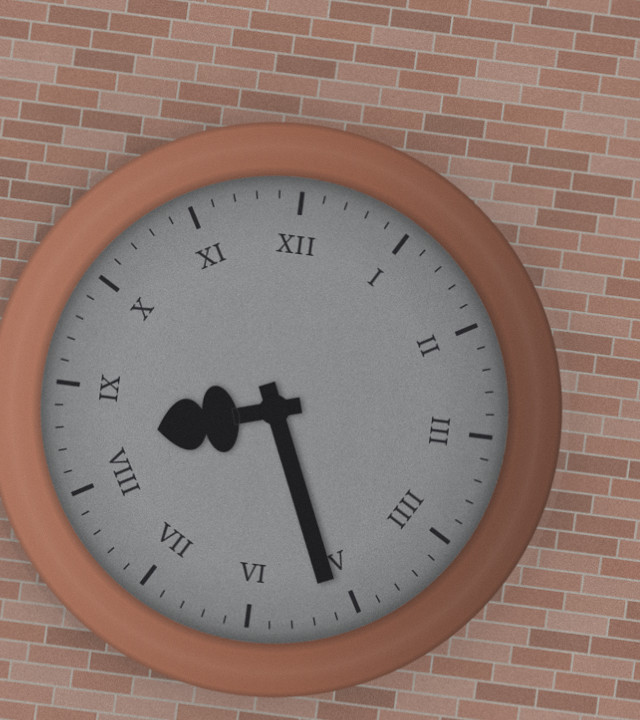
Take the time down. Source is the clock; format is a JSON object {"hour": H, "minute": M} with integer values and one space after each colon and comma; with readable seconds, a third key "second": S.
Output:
{"hour": 8, "minute": 26}
